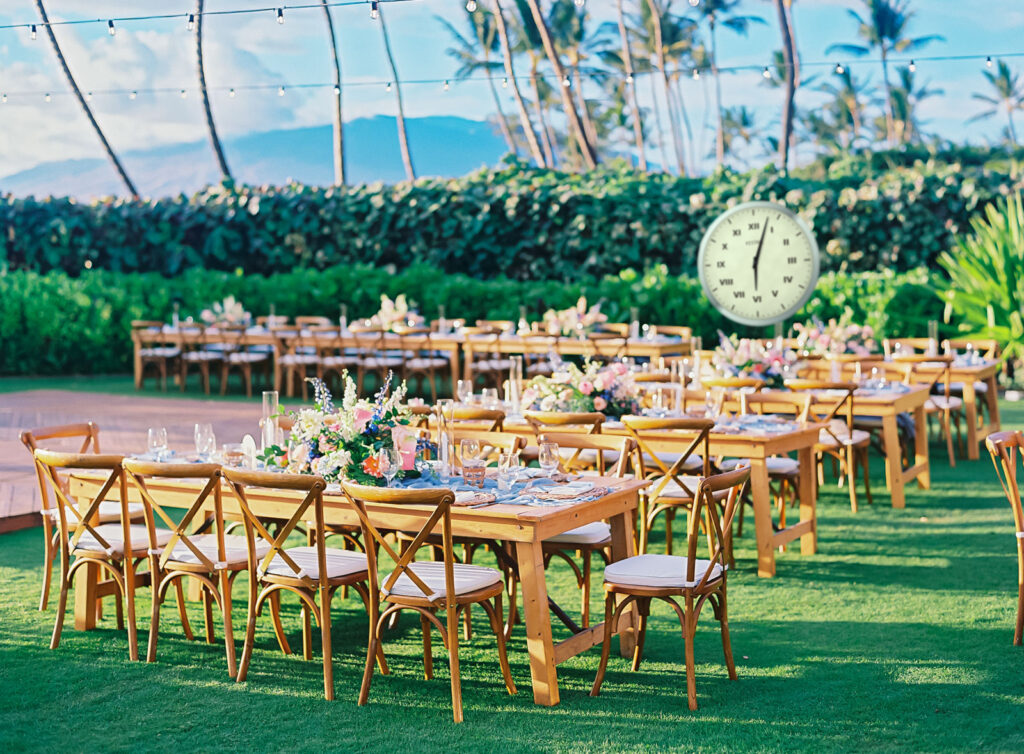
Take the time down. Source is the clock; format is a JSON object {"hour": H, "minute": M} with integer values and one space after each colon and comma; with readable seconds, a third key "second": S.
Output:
{"hour": 6, "minute": 3}
